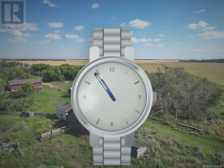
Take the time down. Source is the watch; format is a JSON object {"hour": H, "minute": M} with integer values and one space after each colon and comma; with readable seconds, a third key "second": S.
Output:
{"hour": 10, "minute": 54}
